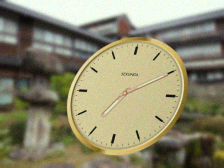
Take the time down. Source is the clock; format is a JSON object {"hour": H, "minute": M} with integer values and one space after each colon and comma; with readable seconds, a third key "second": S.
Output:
{"hour": 7, "minute": 10}
